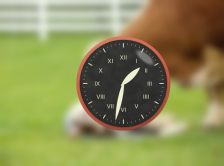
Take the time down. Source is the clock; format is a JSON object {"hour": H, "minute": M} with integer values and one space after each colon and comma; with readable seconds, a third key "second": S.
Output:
{"hour": 1, "minute": 32}
